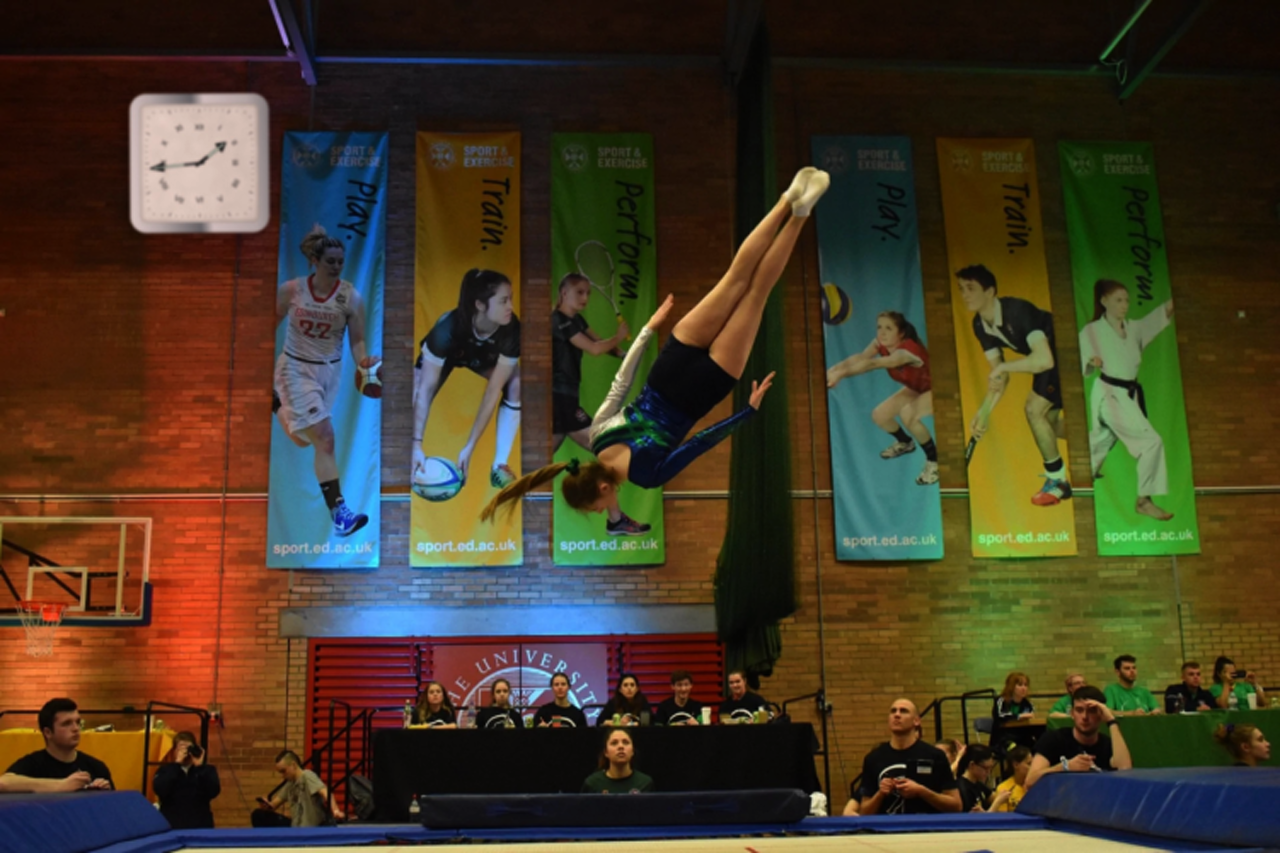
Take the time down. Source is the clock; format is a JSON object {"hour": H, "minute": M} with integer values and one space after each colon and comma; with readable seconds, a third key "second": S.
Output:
{"hour": 1, "minute": 44}
